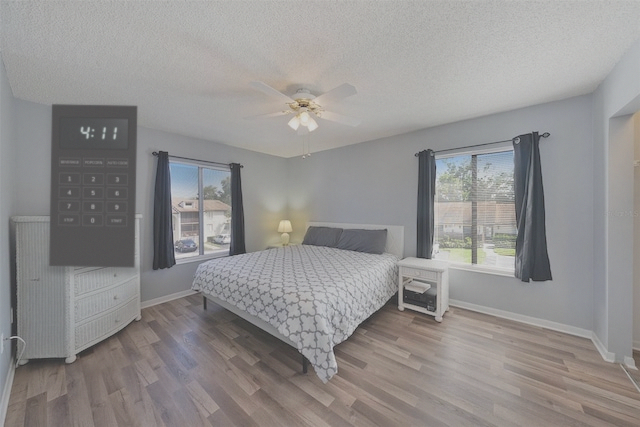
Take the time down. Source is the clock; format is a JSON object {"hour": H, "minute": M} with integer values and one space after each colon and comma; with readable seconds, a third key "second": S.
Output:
{"hour": 4, "minute": 11}
